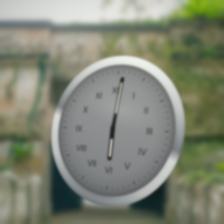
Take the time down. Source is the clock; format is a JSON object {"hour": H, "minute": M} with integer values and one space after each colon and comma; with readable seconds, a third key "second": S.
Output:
{"hour": 6, "minute": 1}
